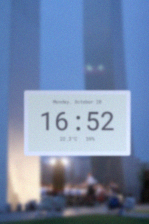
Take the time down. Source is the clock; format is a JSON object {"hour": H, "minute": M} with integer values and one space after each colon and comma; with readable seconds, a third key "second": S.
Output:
{"hour": 16, "minute": 52}
